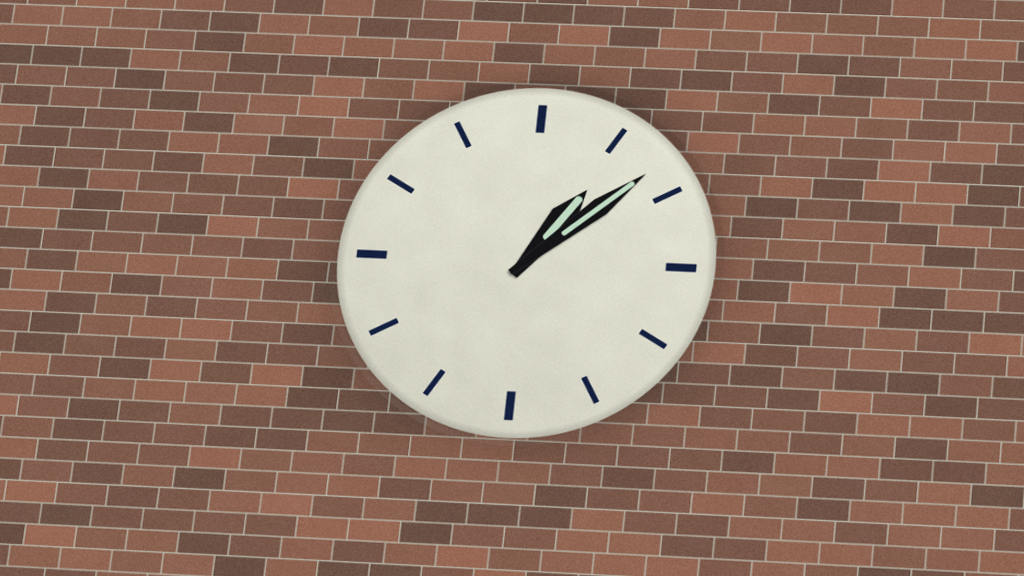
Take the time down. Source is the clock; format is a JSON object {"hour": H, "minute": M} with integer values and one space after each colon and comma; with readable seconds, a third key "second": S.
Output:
{"hour": 1, "minute": 8}
